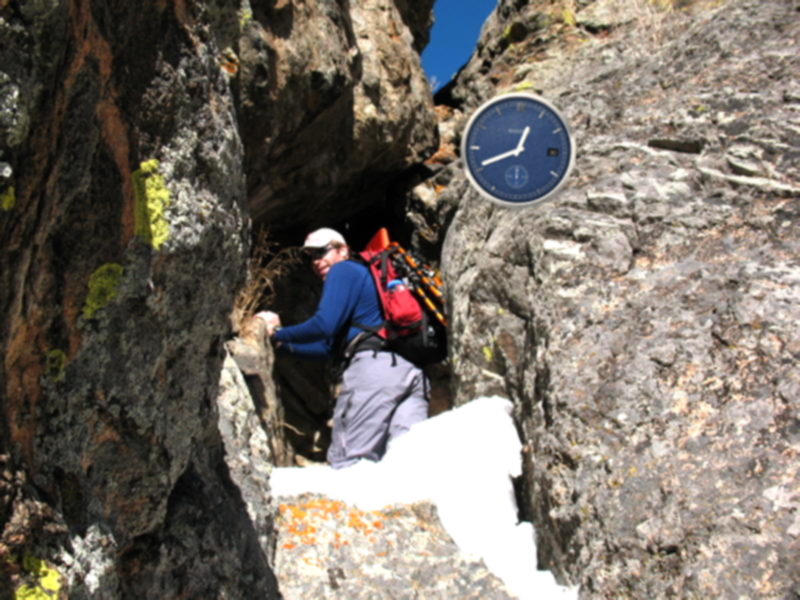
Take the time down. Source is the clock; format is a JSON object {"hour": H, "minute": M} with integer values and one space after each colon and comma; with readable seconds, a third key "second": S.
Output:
{"hour": 12, "minute": 41}
